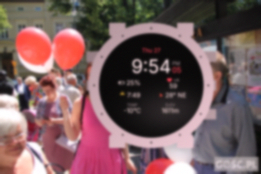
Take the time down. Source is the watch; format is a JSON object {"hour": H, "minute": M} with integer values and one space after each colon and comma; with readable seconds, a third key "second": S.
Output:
{"hour": 9, "minute": 54}
